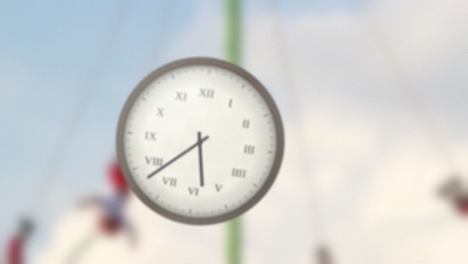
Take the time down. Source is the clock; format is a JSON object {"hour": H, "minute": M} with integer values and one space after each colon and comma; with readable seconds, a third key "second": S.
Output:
{"hour": 5, "minute": 38}
